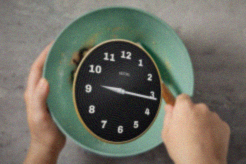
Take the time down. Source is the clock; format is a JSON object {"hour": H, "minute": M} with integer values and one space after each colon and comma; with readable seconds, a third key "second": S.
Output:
{"hour": 9, "minute": 16}
